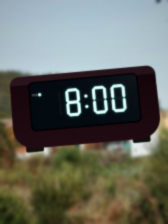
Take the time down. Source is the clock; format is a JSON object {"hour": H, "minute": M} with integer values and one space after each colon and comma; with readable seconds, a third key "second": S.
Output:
{"hour": 8, "minute": 0}
